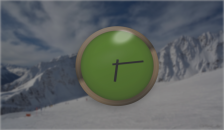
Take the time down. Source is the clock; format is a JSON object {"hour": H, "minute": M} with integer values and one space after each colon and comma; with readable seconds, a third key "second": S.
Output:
{"hour": 6, "minute": 14}
